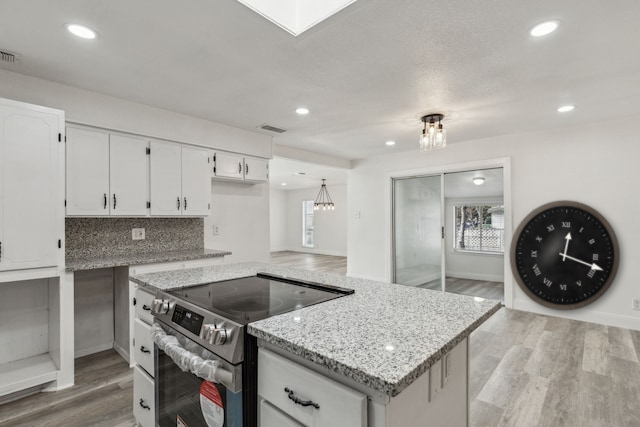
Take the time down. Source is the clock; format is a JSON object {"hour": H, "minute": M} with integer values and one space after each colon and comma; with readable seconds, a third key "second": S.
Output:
{"hour": 12, "minute": 18}
